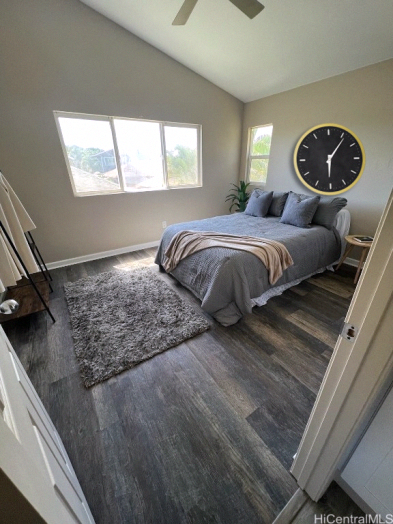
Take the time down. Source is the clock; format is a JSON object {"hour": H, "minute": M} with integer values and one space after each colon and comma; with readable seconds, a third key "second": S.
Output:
{"hour": 6, "minute": 6}
